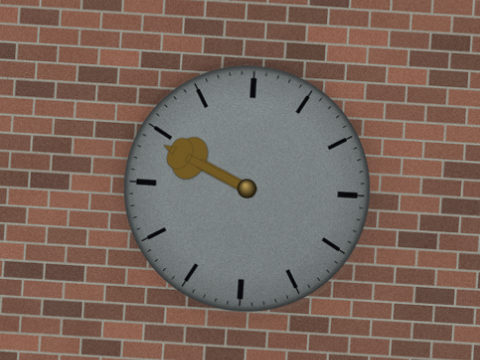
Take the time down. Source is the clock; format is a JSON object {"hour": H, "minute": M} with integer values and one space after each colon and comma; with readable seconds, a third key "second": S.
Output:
{"hour": 9, "minute": 49}
